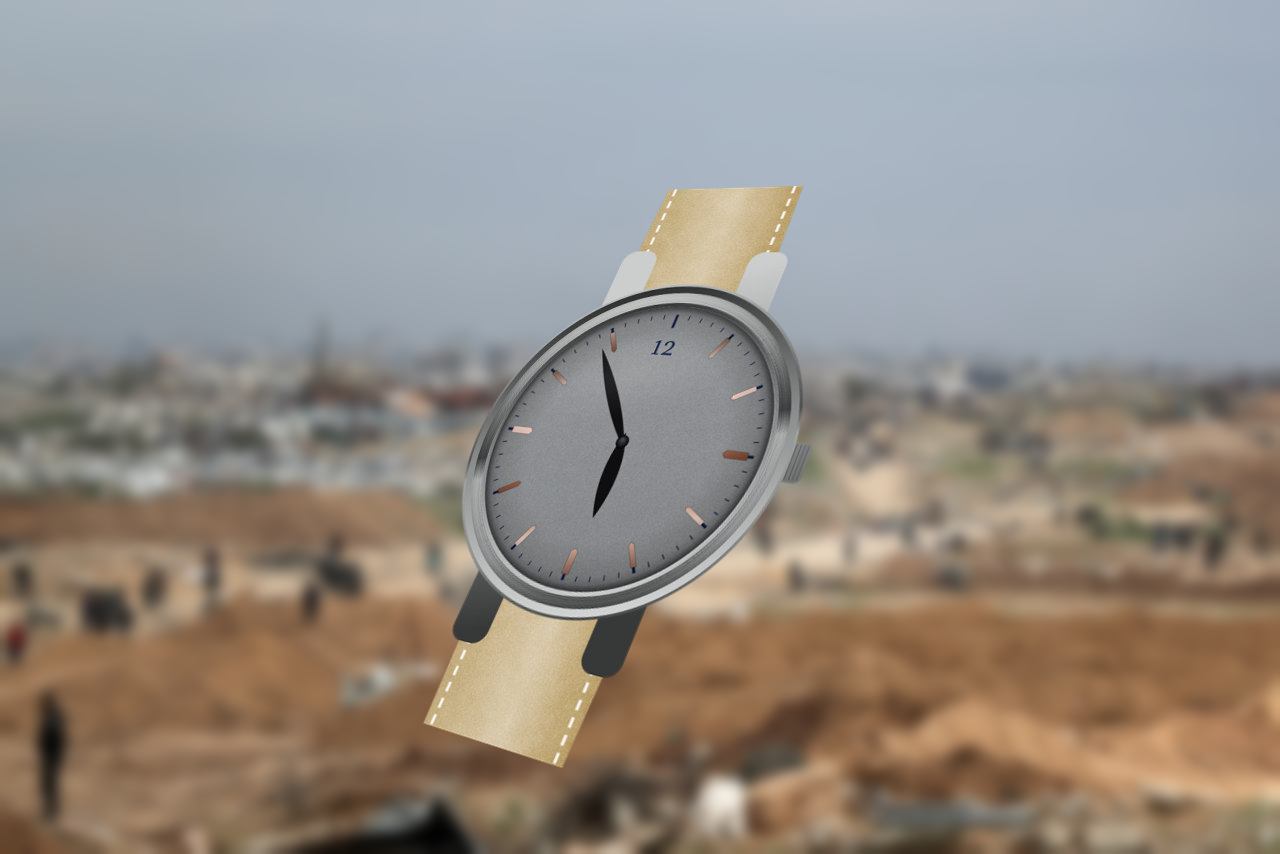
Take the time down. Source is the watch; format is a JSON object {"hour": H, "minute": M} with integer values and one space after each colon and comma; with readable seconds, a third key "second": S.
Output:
{"hour": 5, "minute": 54}
